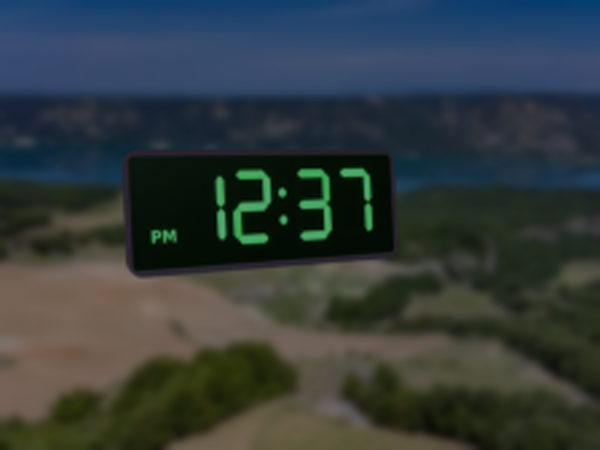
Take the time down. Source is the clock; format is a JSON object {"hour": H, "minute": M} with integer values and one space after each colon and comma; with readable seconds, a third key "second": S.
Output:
{"hour": 12, "minute": 37}
